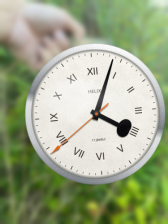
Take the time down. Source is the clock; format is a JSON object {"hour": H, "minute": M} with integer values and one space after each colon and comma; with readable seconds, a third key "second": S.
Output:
{"hour": 4, "minute": 3, "second": 39}
